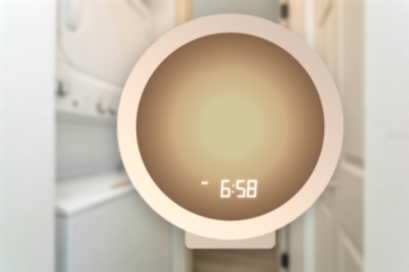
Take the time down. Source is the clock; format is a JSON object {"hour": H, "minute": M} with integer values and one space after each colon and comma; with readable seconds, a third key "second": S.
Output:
{"hour": 6, "minute": 58}
